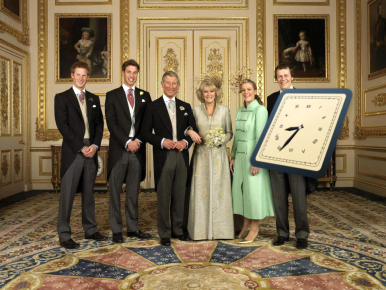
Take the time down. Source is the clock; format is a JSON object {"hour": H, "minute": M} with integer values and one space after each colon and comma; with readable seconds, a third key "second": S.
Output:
{"hour": 8, "minute": 34}
